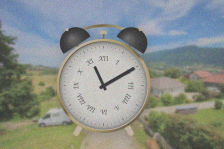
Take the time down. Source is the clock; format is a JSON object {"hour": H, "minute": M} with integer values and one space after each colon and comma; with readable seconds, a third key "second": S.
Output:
{"hour": 11, "minute": 10}
